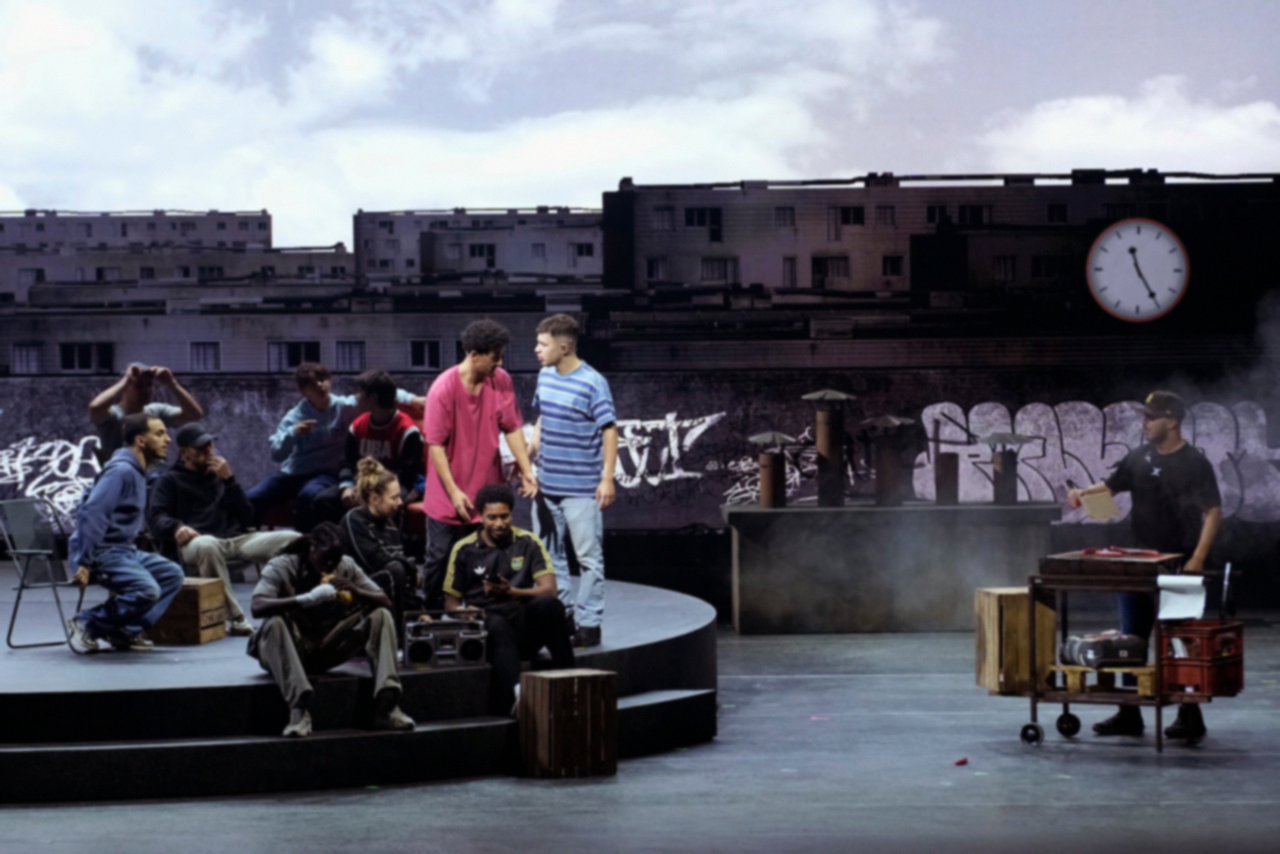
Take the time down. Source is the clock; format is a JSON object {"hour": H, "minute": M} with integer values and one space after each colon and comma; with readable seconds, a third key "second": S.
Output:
{"hour": 11, "minute": 25}
